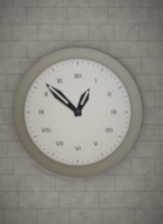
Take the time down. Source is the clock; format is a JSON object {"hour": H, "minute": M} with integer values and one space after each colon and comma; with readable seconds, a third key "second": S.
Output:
{"hour": 12, "minute": 52}
